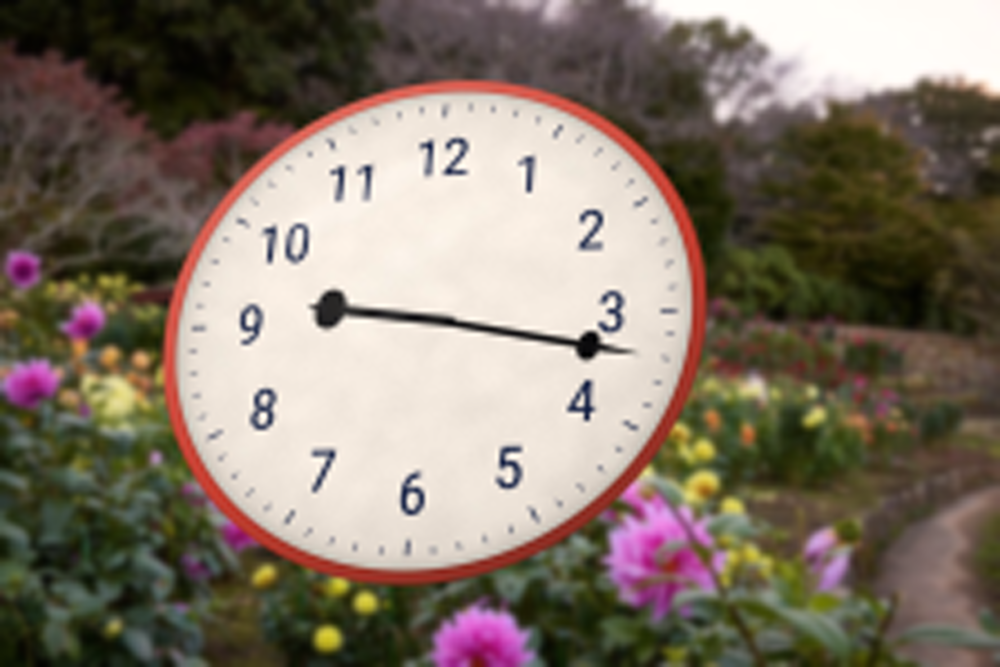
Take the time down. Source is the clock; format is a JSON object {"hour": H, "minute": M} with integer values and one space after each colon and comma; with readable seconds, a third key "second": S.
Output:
{"hour": 9, "minute": 17}
